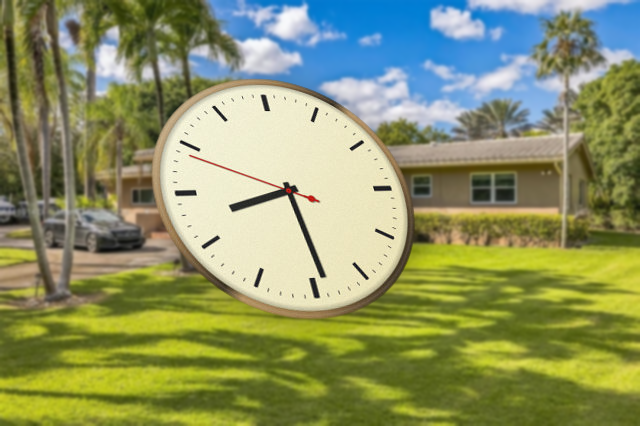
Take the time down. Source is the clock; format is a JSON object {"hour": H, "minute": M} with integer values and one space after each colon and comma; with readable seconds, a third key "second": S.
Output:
{"hour": 8, "minute": 28, "second": 49}
